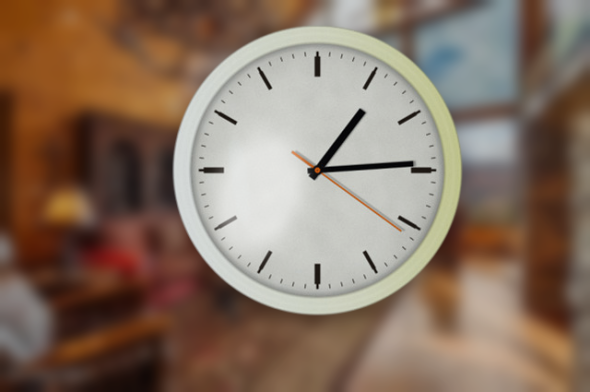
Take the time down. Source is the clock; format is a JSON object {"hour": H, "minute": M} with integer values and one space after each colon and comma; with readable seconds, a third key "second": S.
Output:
{"hour": 1, "minute": 14, "second": 21}
